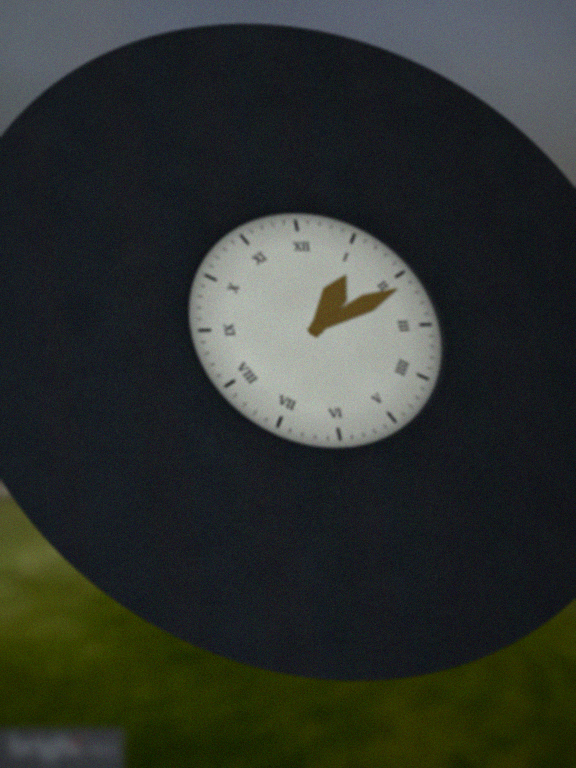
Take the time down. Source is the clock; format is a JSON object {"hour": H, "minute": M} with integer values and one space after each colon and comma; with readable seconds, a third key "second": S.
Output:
{"hour": 1, "minute": 11}
